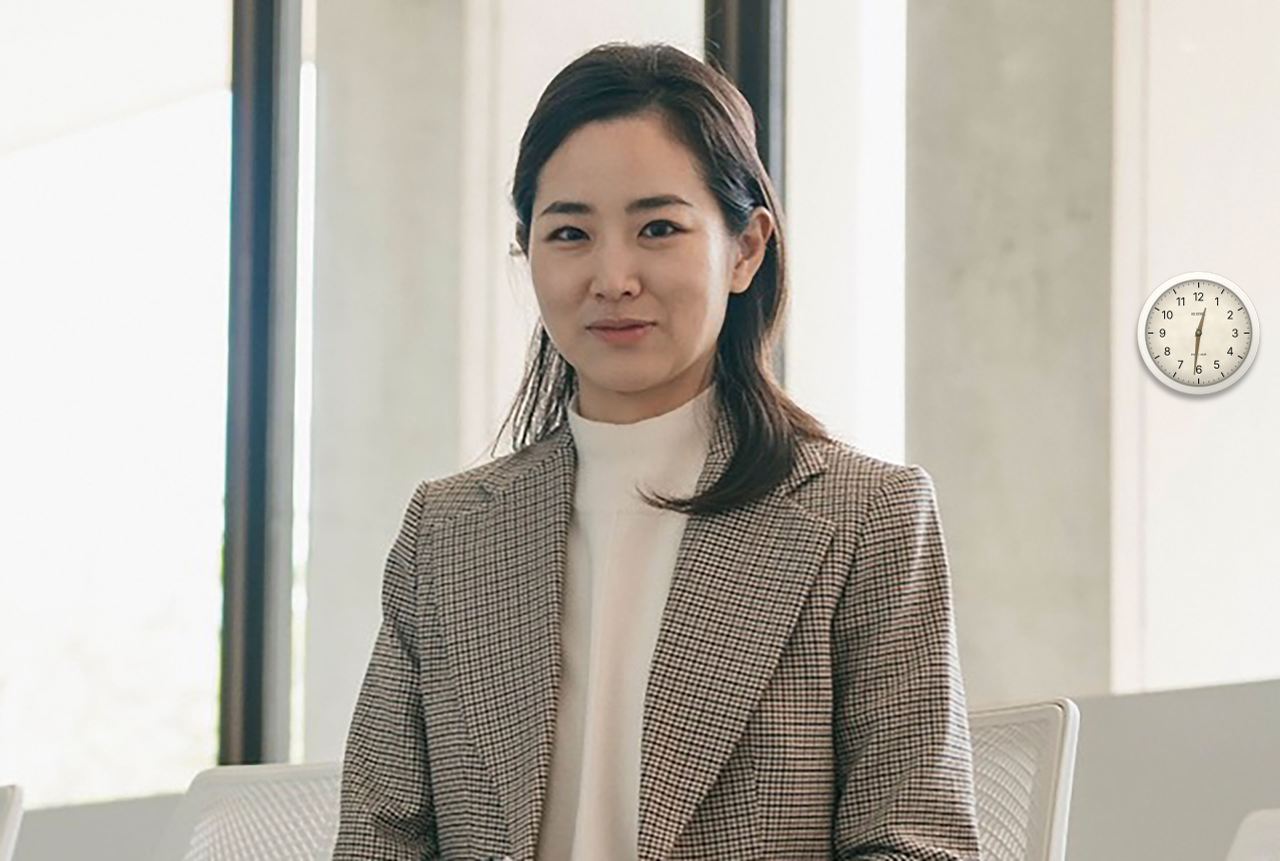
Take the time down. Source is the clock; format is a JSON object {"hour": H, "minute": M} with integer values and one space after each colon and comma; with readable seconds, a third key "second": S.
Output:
{"hour": 12, "minute": 31}
